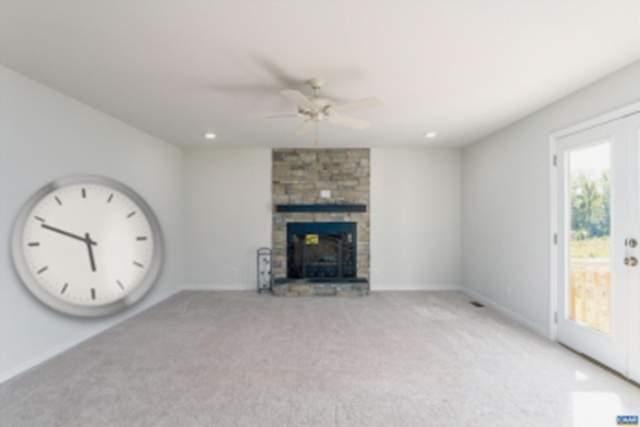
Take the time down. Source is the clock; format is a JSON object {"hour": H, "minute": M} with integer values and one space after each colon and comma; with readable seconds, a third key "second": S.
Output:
{"hour": 5, "minute": 49}
